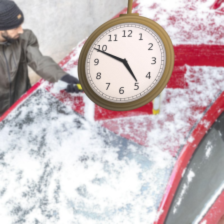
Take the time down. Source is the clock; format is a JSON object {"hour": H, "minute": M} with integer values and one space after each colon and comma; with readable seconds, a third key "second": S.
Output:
{"hour": 4, "minute": 49}
